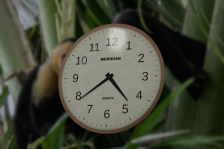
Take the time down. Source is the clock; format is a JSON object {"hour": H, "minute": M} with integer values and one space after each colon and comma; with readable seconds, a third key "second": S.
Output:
{"hour": 4, "minute": 39}
